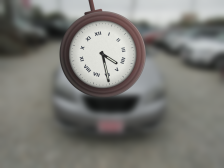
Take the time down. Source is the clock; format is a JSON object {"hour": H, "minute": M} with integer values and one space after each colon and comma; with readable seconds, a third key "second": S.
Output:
{"hour": 4, "minute": 30}
